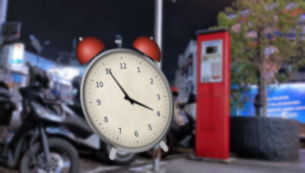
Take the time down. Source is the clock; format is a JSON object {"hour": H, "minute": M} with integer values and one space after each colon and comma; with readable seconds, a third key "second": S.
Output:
{"hour": 3, "minute": 55}
